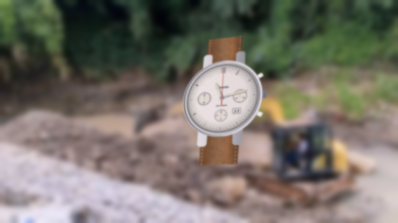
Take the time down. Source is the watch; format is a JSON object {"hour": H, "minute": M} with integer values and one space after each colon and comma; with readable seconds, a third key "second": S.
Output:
{"hour": 11, "minute": 13}
